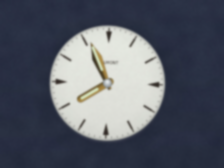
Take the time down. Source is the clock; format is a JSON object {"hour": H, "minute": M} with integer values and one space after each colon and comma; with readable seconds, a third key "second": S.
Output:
{"hour": 7, "minute": 56}
